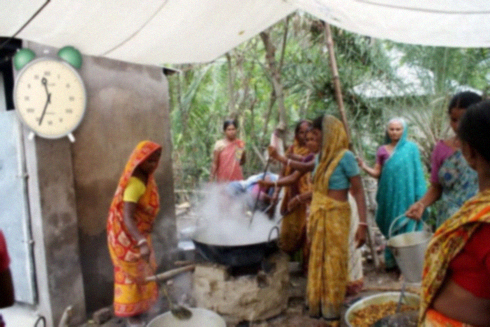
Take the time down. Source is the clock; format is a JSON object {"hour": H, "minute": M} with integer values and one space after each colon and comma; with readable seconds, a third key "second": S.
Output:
{"hour": 11, "minute": 34}
